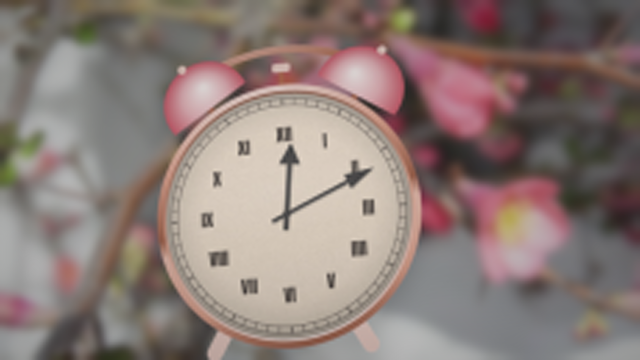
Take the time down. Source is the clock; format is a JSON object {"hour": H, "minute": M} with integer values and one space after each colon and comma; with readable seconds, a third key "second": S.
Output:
{"hour": 12, "minute": 11}
